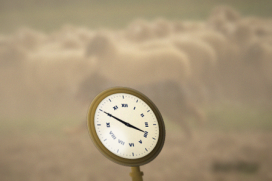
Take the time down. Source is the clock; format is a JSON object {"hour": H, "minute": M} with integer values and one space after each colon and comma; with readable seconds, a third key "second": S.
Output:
{"hour": 3, "minute": 50}
